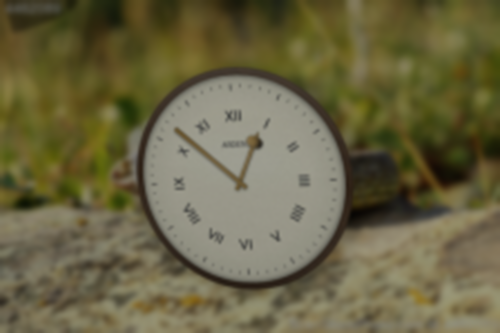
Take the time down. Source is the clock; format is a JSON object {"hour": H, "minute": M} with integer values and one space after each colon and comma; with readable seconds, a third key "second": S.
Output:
{"hour": 12, "minute": 52}
